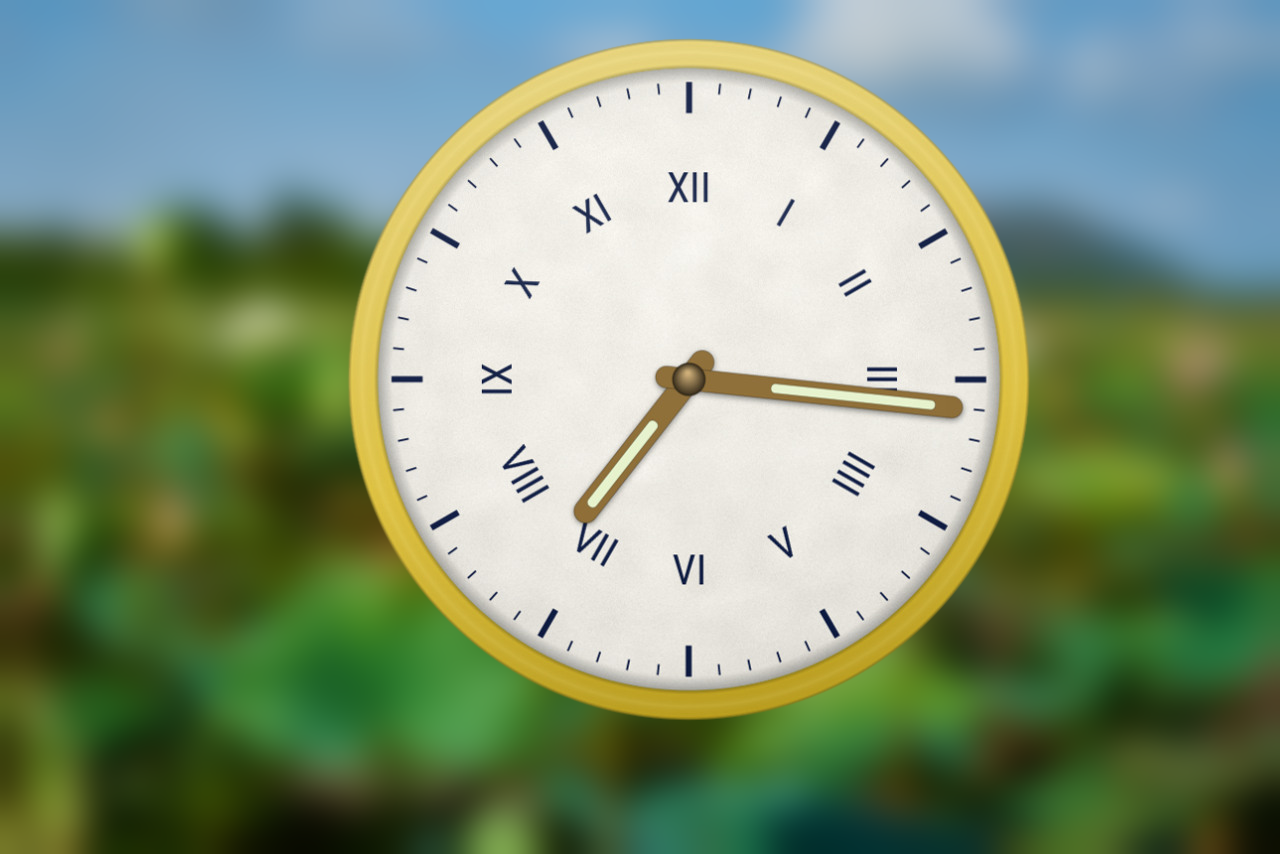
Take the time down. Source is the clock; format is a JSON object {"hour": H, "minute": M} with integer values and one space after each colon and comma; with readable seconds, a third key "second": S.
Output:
{"hour": 7, "minute": 16}
